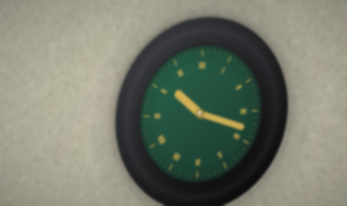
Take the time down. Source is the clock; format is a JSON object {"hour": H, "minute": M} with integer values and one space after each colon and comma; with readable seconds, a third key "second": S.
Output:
{"hour": 10, "minute": 18}
